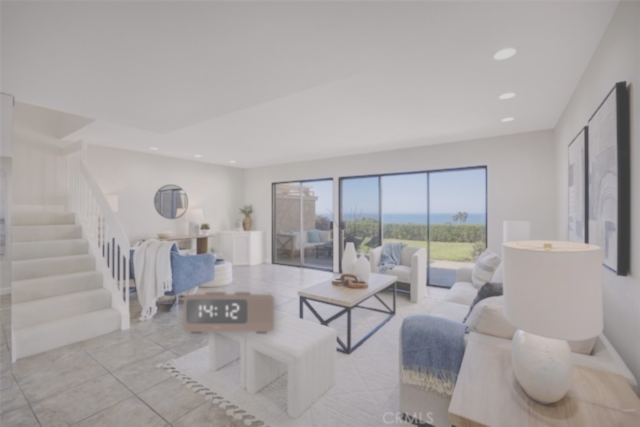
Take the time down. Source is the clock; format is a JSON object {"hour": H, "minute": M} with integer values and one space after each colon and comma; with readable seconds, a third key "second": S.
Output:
{"hour": 14, "minute": 12}
